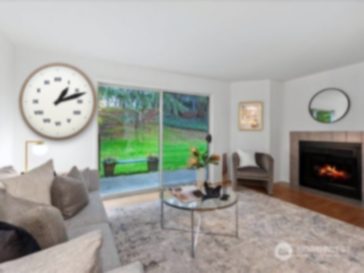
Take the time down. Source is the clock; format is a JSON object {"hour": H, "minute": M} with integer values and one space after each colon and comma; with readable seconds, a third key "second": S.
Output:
{"hour": 1, "minute": 12}
